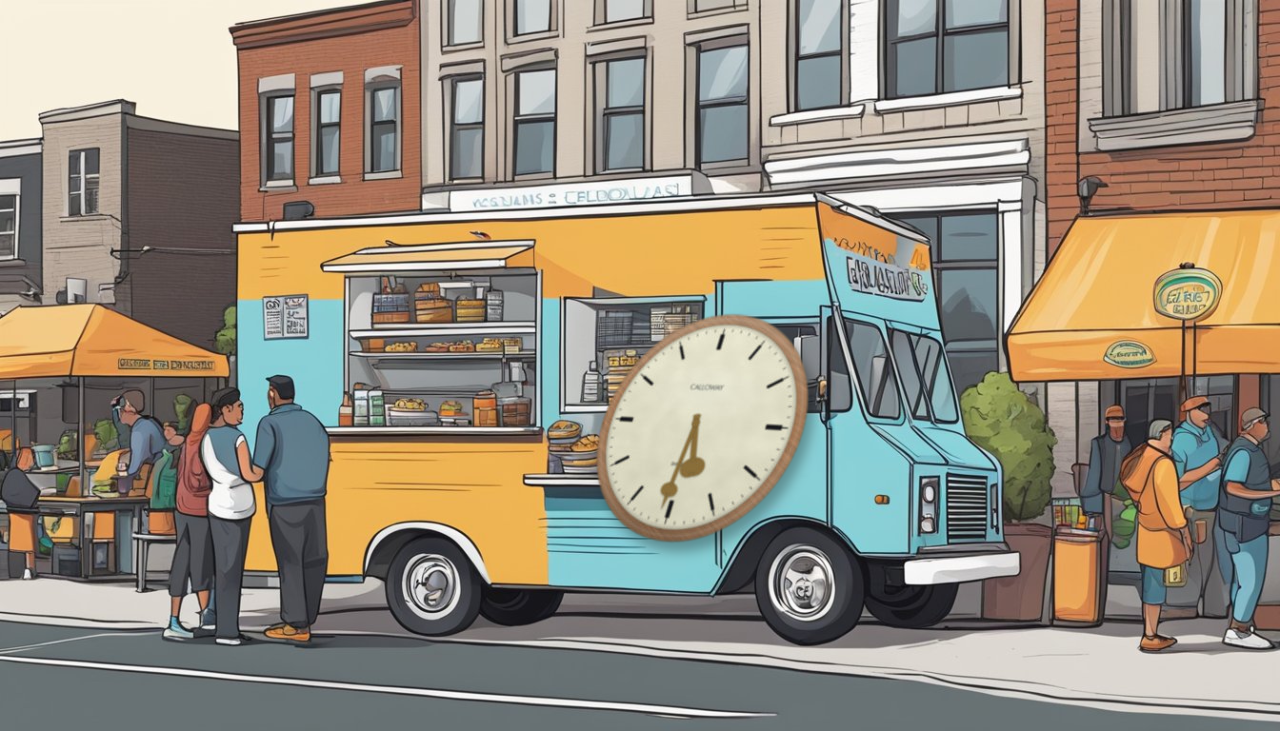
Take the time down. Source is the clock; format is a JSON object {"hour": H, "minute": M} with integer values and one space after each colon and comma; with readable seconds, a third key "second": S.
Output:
{"hour": 5, "minute": 31}
